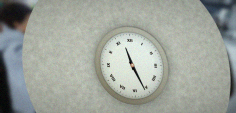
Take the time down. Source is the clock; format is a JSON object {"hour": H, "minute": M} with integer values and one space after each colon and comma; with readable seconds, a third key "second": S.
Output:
{"hour": 11, "minute": 26}
